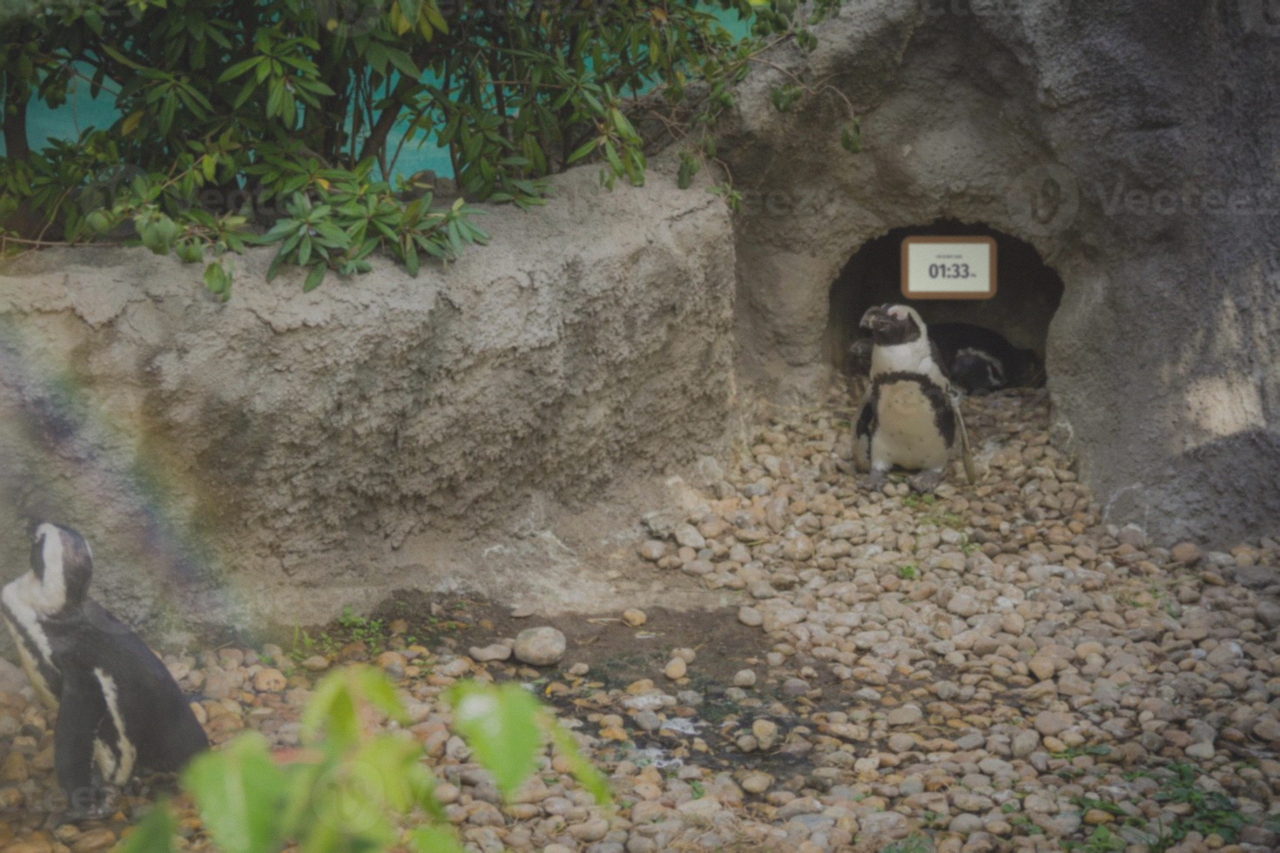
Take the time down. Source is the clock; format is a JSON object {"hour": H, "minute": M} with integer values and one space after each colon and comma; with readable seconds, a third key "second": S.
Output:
{"hour": 1, "minute": 33}
